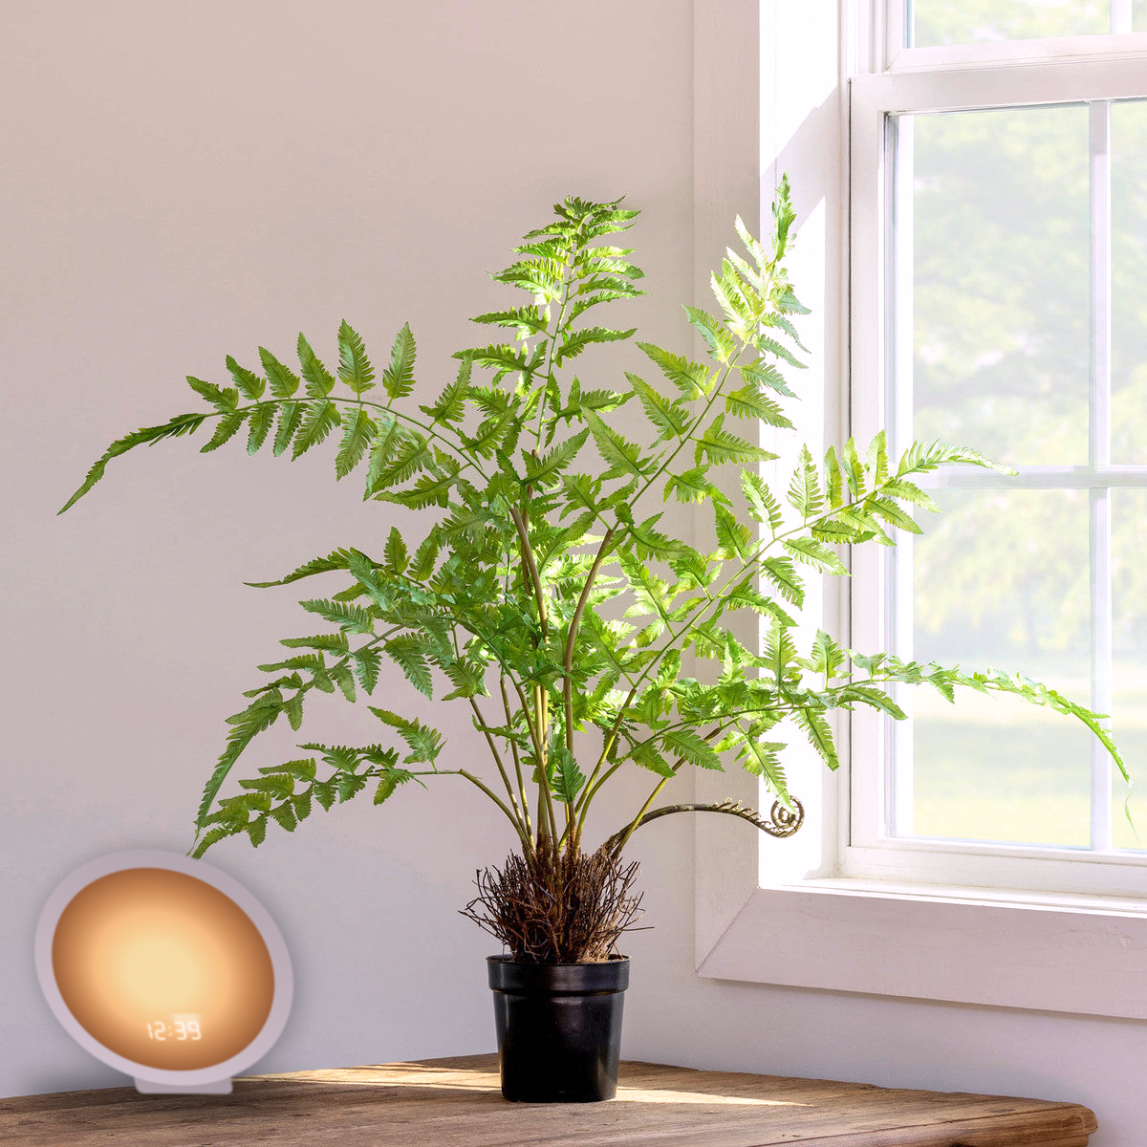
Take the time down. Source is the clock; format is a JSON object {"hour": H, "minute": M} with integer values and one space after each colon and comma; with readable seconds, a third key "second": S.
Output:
{"hour": 12, "minute": 39}
